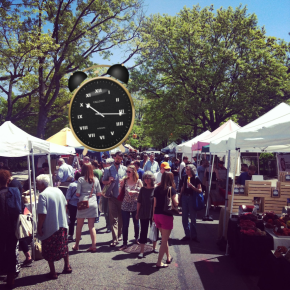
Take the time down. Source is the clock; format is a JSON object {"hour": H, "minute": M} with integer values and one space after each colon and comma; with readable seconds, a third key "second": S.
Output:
{"hour": 10, "minute": 16}
